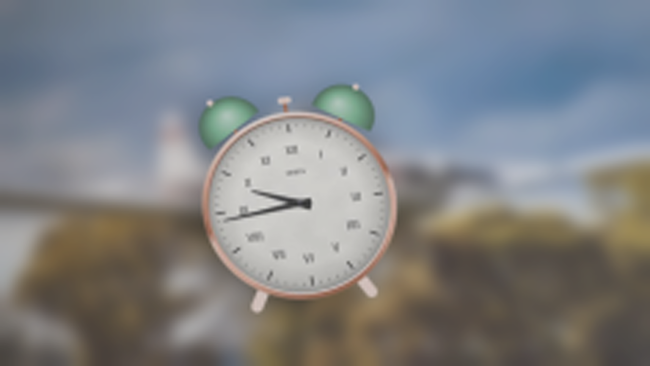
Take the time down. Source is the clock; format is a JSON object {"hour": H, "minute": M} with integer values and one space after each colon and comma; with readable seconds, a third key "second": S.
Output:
{"hour": 9, "minute": 44}
